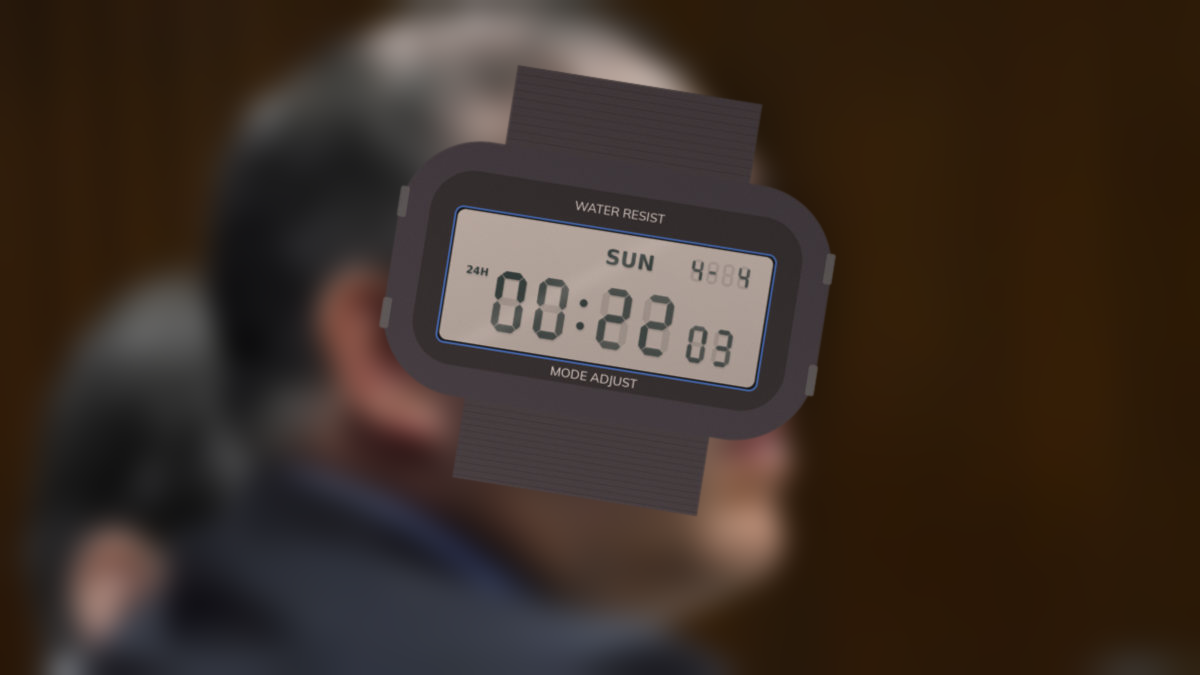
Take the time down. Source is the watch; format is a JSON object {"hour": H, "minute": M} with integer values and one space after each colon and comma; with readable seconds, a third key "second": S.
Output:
{"hour": 0, "minute": 22, "second": 3}
